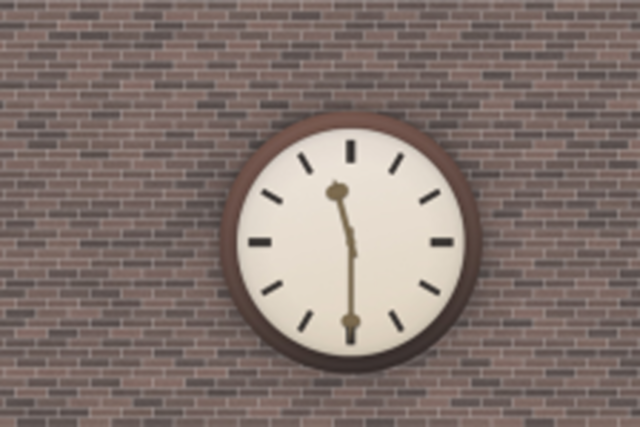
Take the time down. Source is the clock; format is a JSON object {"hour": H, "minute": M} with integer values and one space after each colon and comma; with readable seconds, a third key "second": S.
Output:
{"hour": 11, "minute": 30}
